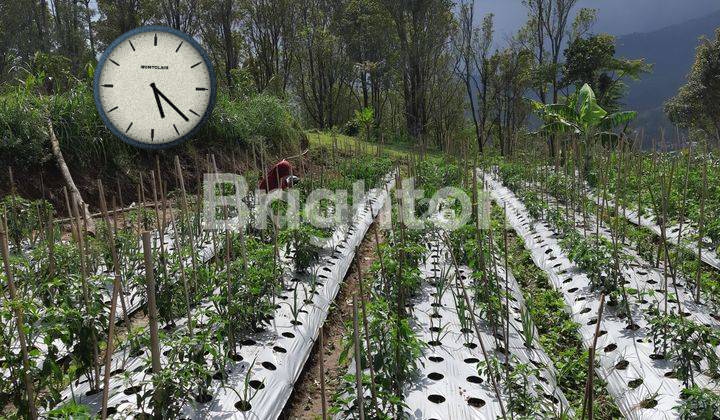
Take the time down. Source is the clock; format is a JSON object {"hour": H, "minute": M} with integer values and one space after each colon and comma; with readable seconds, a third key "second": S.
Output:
{"hour": 5, "minute": 22}
